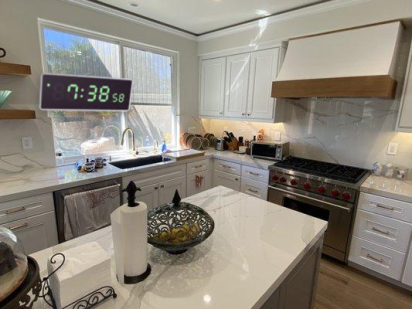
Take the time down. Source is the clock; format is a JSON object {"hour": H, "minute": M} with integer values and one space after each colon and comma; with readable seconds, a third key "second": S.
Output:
{"hour": 7, "minute": 38, "second": 58}
